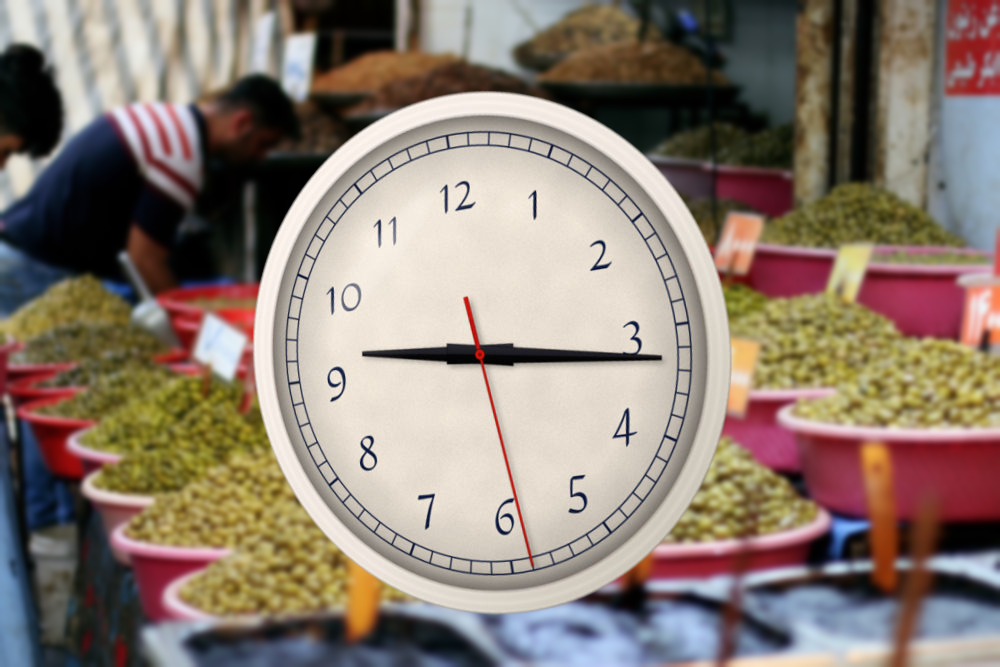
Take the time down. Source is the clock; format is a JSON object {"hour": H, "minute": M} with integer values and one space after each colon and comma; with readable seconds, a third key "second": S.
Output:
{"hour": 9, "minute": 16, "second": 29}
